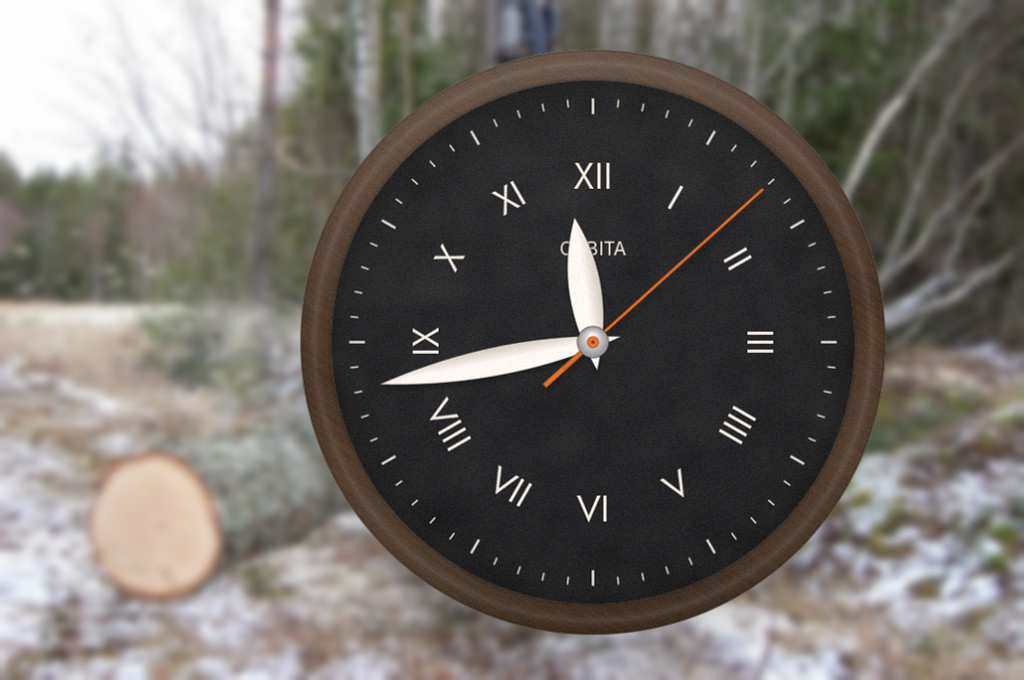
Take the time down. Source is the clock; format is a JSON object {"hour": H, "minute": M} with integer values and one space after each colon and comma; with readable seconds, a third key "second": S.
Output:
{"hour": 11, "minute": 43, "second": 8}
